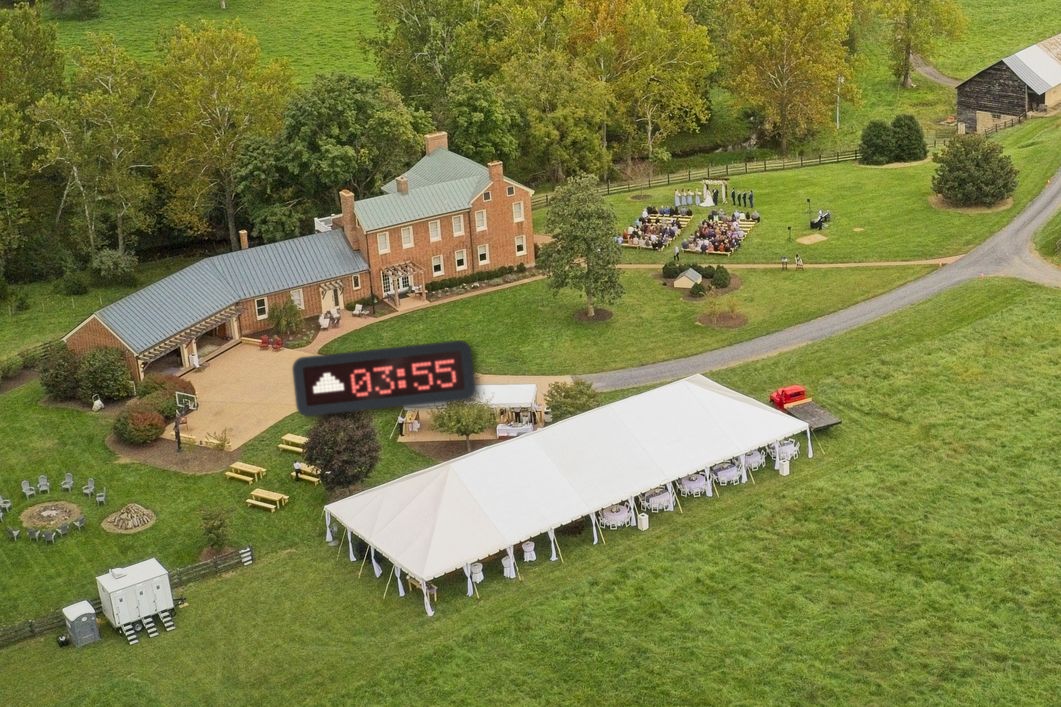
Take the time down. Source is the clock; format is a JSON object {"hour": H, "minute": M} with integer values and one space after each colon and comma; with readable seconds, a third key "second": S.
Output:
{"hour": 3, "minute": 55}
